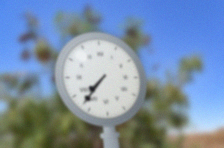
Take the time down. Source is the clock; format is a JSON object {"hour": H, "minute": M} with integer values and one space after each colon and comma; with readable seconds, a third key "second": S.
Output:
{"hour": 7, "minute": 37}
